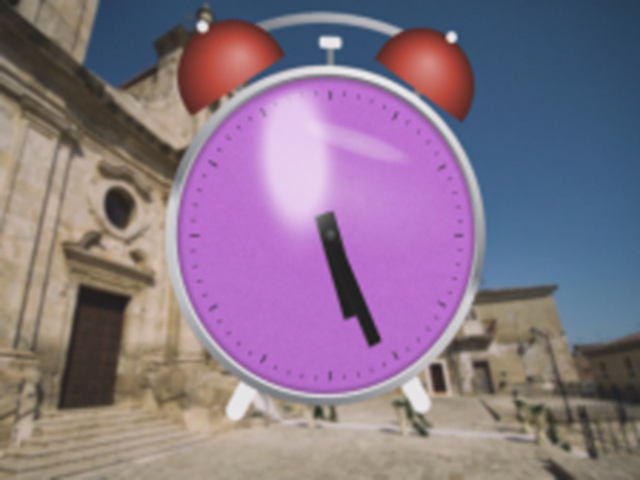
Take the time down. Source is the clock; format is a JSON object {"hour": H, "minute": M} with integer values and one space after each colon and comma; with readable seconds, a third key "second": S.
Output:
{"hour": 5, "minute": 26}
